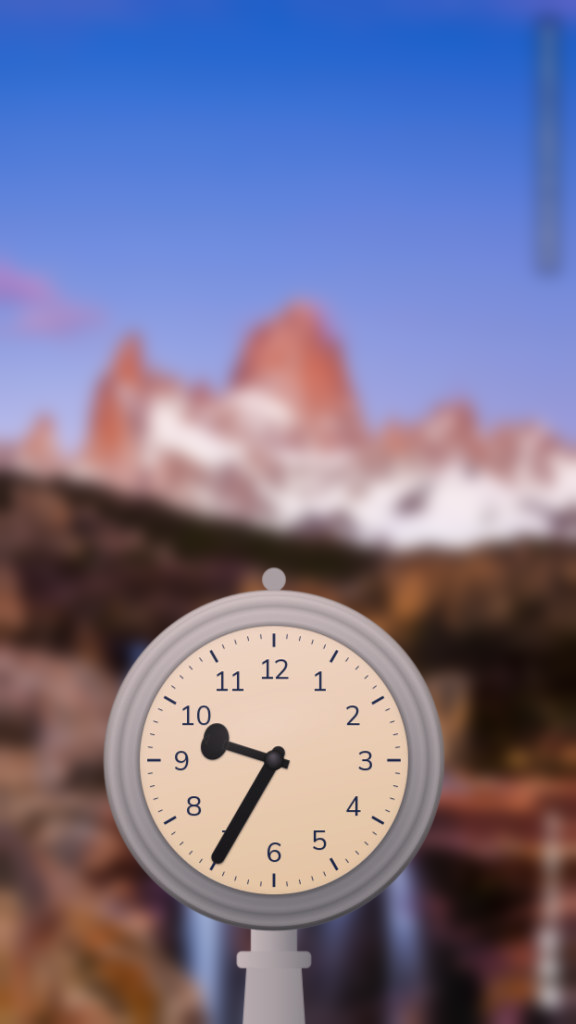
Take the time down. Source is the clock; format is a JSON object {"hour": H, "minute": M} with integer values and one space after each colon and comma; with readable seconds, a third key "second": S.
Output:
{"hour": 9, "minute": 35}
